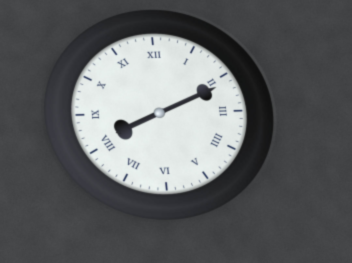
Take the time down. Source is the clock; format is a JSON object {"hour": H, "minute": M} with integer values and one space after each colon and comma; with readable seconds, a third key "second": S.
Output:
{"hour": 8, "minute": 11}
